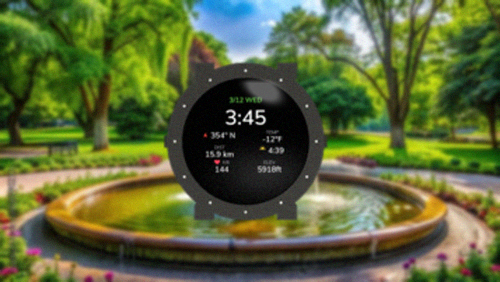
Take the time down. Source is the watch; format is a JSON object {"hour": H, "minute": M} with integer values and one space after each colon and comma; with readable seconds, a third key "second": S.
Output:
{"hour": 3, "minute": 45}
